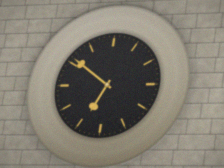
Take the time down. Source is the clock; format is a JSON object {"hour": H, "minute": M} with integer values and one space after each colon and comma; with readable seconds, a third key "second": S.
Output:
{"hour": 6, "minute": 51}
